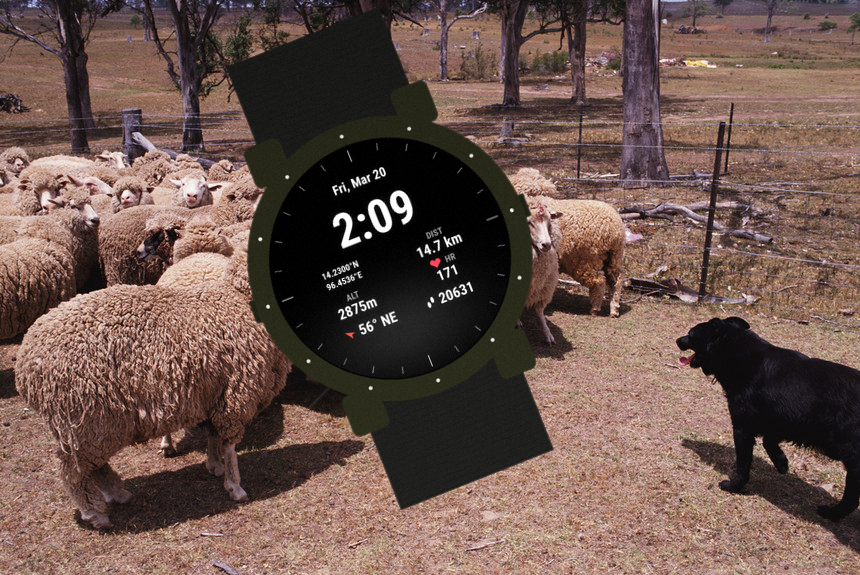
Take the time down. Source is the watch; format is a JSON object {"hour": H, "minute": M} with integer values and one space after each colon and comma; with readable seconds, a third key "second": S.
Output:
{"hour": 2, "minute": 9}
